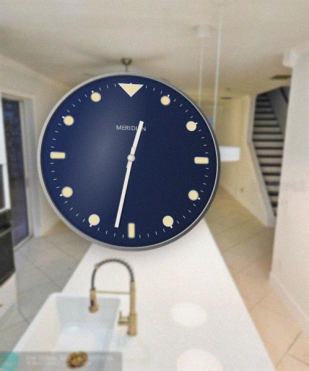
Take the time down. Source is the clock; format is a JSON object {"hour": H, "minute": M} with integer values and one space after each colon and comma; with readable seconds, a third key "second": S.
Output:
{"hour": 12, "minute": 32}
